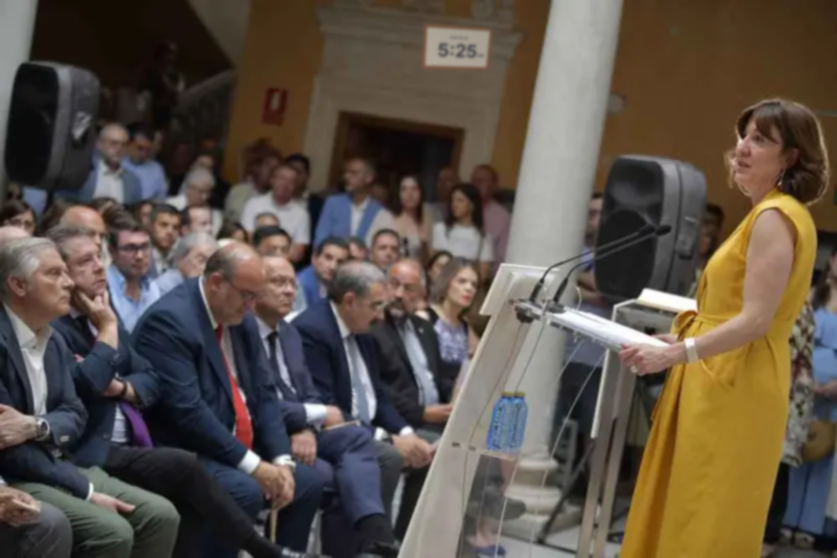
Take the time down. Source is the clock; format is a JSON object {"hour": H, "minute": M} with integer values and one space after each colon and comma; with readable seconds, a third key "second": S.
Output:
{"hour": 5, "minute": 25}
